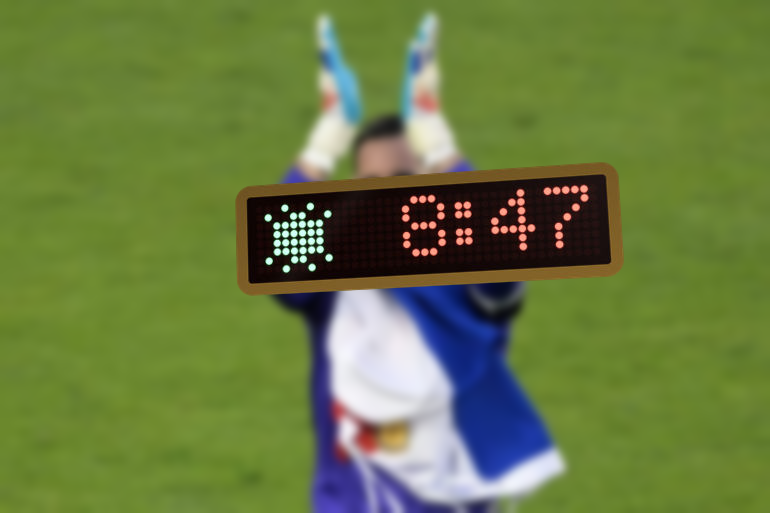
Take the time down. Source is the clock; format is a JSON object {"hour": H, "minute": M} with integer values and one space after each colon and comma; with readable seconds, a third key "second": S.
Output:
{"hour": 8, "minute": 47}
